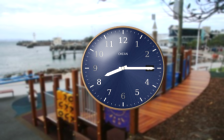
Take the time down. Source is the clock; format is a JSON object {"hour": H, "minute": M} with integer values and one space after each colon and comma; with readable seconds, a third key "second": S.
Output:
{"hour": 8, "minute": 15}
